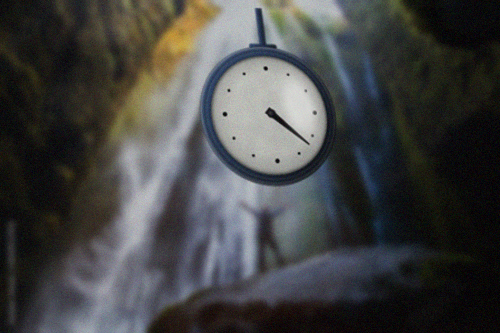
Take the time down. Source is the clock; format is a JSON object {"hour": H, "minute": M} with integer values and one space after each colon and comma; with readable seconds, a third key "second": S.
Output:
{"hour": 4, "minute": 22}
